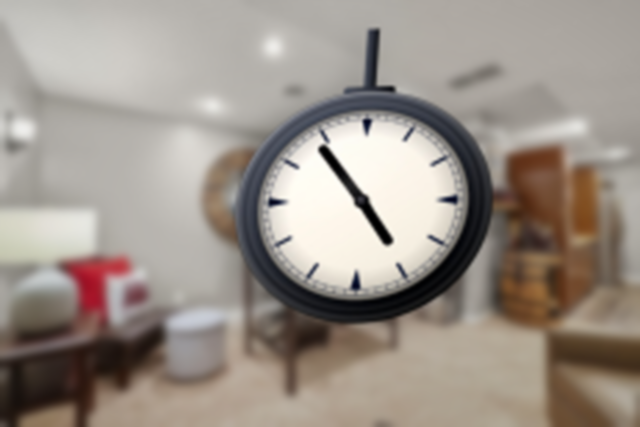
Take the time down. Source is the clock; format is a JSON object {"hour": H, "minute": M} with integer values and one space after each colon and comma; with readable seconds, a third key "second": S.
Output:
{"hour": 4, "minute": 54}
